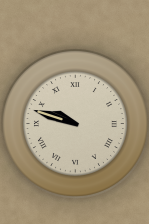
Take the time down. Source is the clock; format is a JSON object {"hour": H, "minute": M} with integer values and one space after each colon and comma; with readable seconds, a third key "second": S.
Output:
{"hour": 9, "minute": 48}
